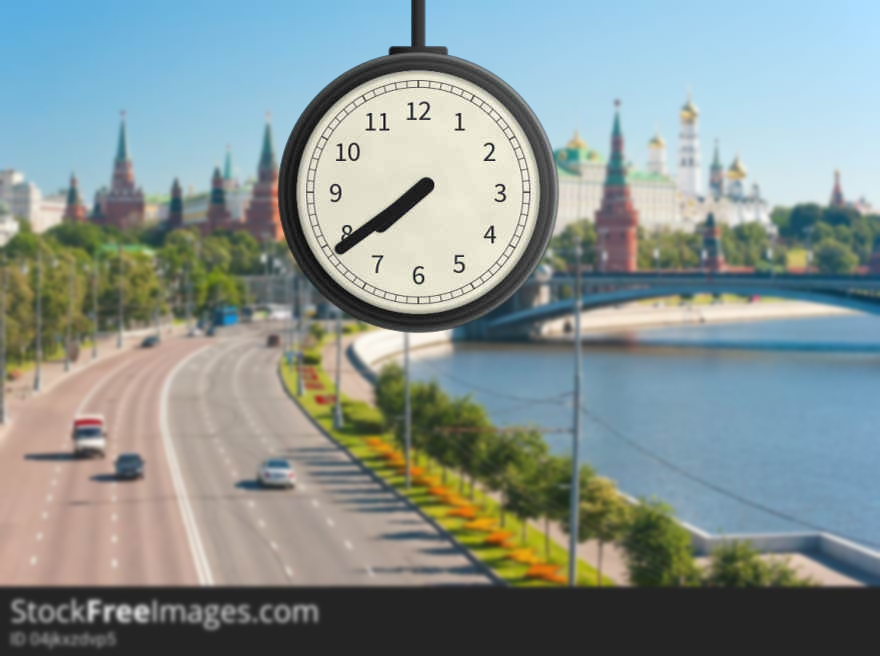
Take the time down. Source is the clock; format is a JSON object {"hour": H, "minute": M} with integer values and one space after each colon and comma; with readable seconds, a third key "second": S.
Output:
{"hour": 7, "minute": 39}
